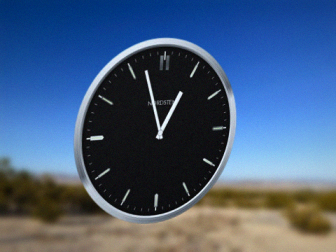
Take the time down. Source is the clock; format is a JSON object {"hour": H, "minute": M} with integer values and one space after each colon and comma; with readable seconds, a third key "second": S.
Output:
{"hour": 12, "minute": 57}
